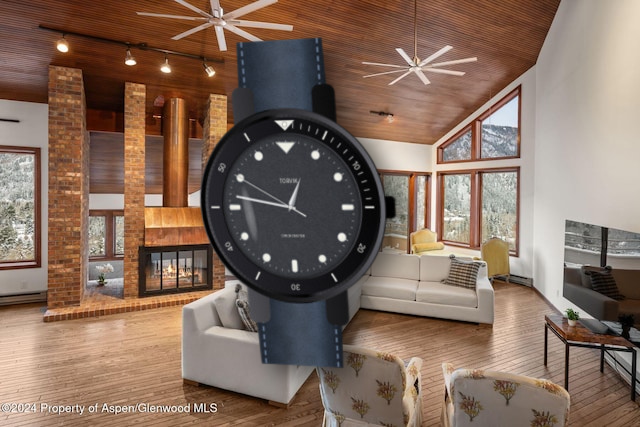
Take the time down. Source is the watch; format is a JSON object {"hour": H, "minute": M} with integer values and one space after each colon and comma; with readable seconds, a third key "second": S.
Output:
{"hour": 12, "minute": 46, "second": 50}
